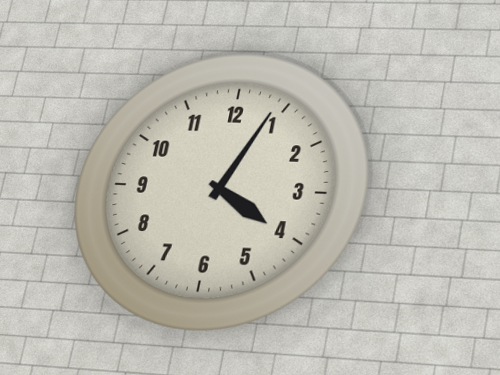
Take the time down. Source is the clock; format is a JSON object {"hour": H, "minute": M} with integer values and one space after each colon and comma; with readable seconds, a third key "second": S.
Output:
{"hour": 4, "minute": 4}
